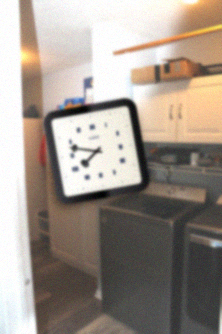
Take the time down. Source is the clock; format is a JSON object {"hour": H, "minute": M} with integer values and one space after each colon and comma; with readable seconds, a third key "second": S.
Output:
{"hour": 7, "minute": 48}
